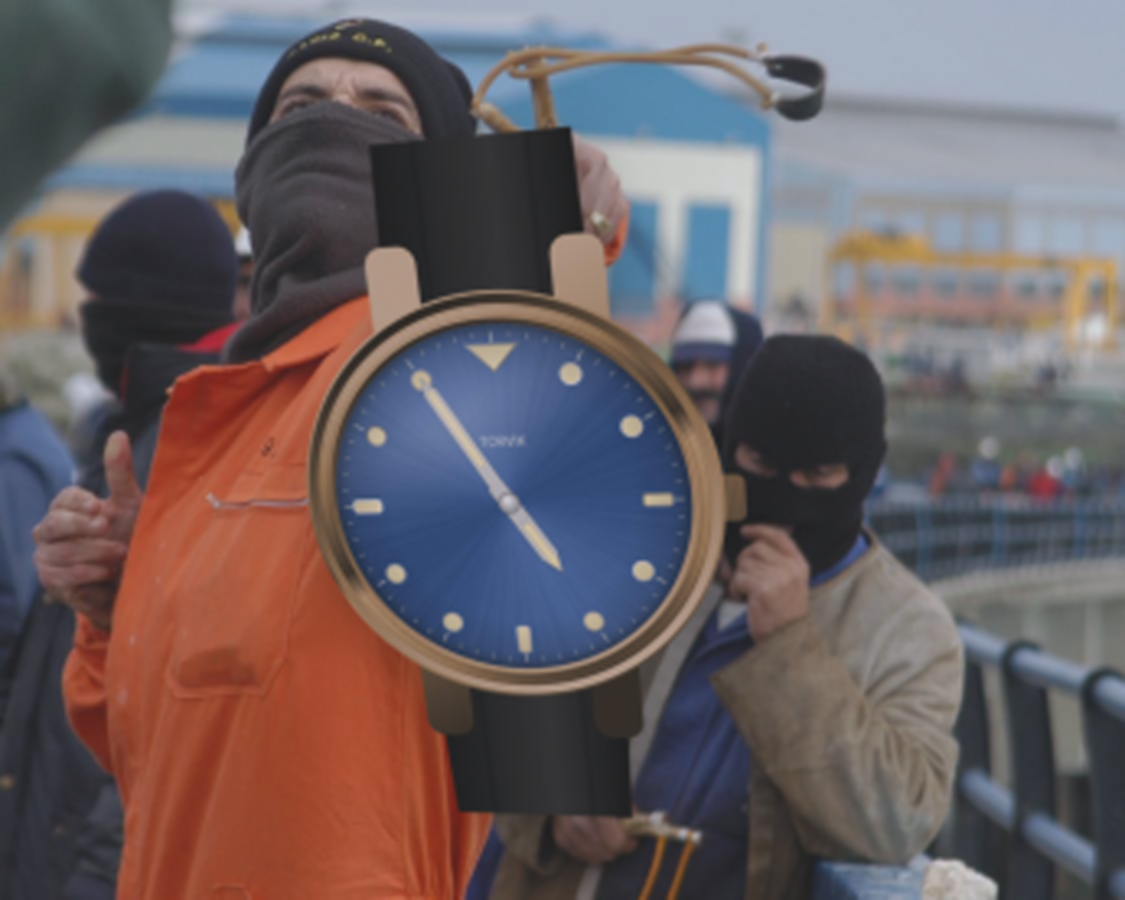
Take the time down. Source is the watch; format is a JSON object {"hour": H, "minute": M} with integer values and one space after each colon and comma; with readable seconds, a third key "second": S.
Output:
{"hour": 4, "minute": 55}
